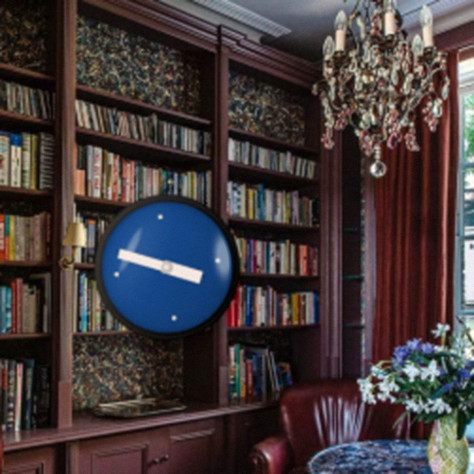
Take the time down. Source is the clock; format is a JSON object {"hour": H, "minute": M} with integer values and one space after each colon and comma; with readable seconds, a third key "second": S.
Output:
{"hour": 3, "minute": 49}
